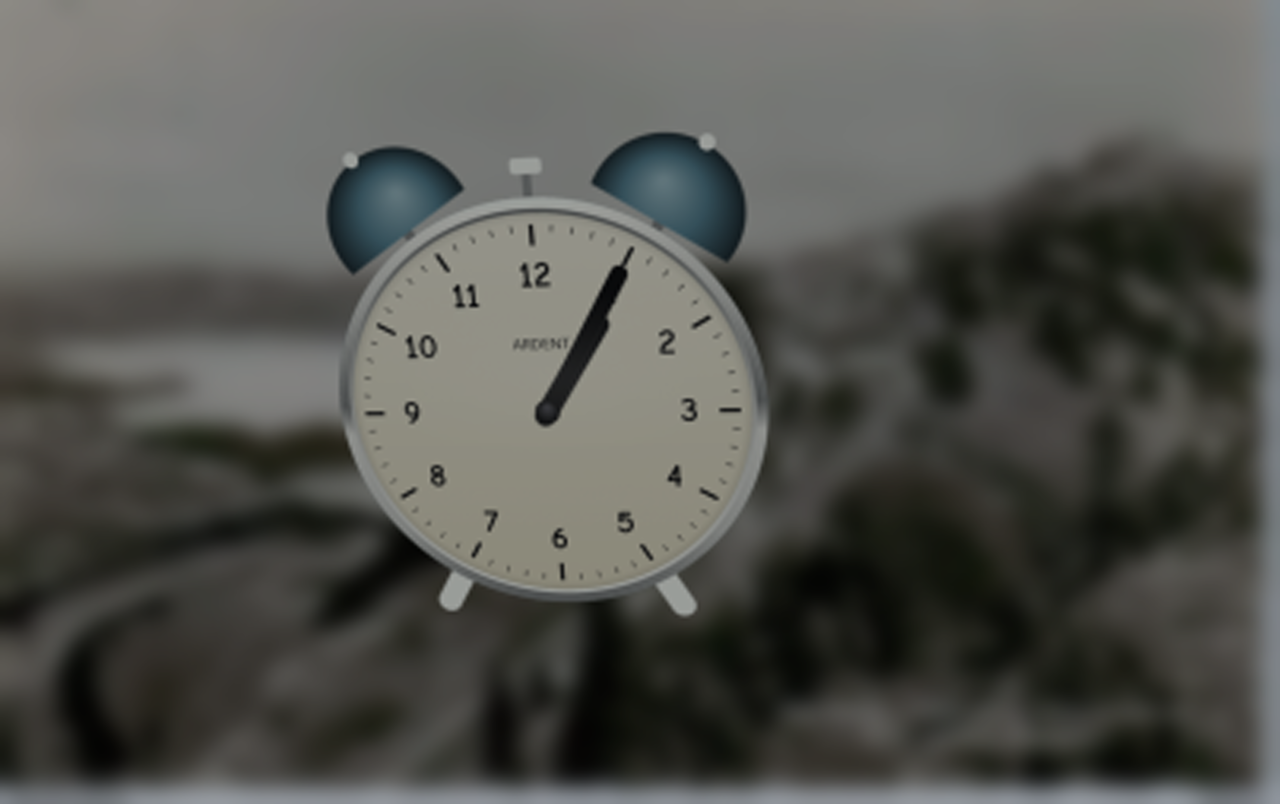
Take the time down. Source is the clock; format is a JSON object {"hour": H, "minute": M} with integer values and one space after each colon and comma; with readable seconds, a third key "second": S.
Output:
{"hour": 1, "minute": 5}
